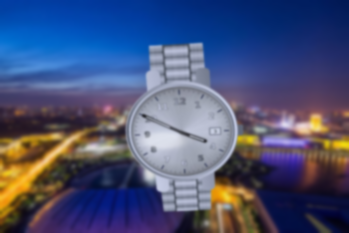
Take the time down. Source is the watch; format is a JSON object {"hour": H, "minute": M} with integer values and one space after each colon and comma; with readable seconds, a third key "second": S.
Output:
{"hour": 3, "minute": 50}
